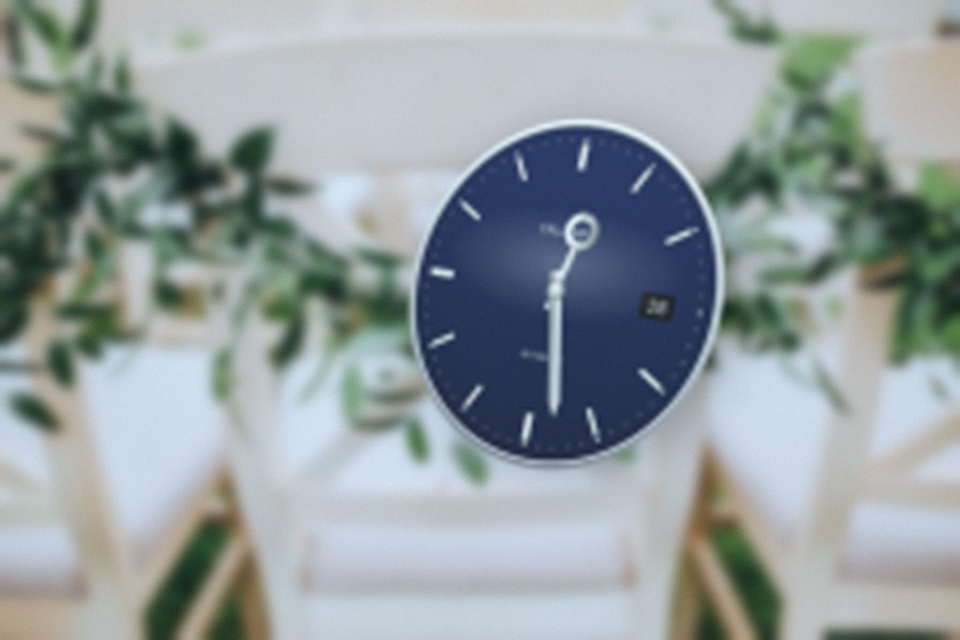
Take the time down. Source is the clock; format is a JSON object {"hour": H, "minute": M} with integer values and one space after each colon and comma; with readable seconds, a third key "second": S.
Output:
{"hour": 12, "minute": 28}
